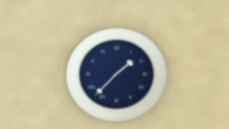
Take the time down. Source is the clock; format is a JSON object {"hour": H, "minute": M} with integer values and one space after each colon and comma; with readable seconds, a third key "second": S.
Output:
{"hour": 1, "minute": 37}
